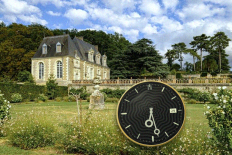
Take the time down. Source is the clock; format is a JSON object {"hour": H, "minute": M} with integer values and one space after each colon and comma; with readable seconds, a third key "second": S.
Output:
{"hour": 6, "minute": 28}
